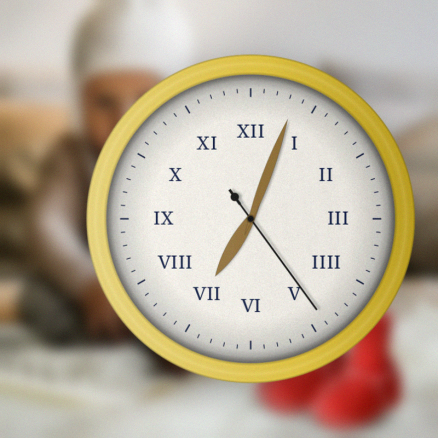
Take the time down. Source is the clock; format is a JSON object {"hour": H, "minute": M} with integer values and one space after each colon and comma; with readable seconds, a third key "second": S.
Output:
{"hour": 7, "minute": 3, "second": 24}
